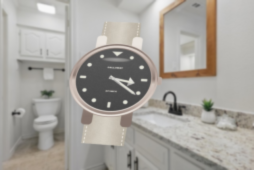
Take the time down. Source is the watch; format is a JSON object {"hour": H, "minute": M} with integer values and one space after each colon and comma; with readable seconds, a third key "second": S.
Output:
{"hour": 3, "minute": 21}
